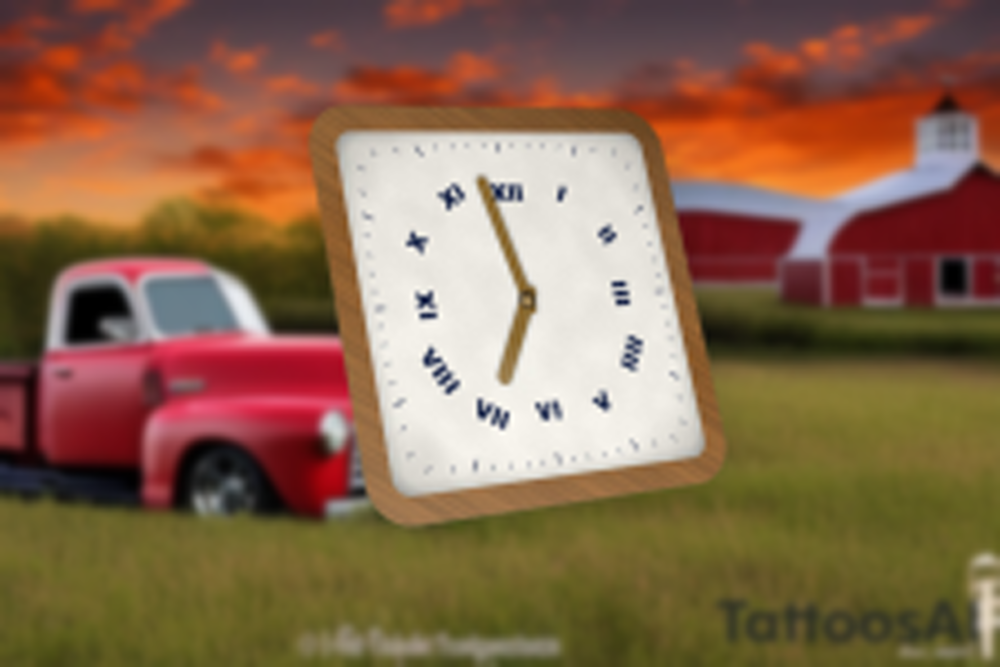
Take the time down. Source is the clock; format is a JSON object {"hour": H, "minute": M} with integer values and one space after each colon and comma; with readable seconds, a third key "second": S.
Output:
{"hour": 6, "minute": 58}
